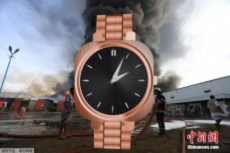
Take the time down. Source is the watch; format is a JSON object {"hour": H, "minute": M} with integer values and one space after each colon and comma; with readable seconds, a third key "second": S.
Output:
{"hour": 2, "minute": 4}
